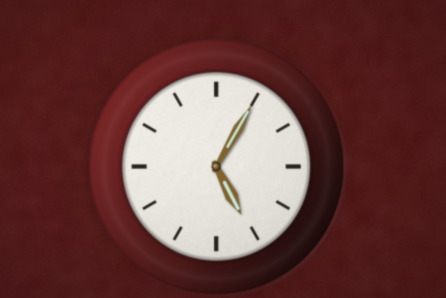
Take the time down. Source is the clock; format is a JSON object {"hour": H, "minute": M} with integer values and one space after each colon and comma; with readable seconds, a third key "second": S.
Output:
{"hour": 5, "minute": 5}
